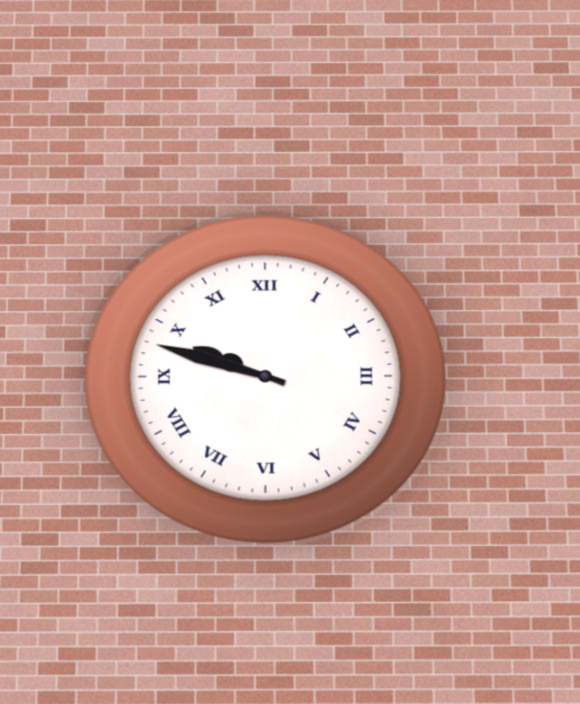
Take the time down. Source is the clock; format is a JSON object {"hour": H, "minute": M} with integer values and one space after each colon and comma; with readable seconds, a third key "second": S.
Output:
{"hour": 9, "minute": 48}
